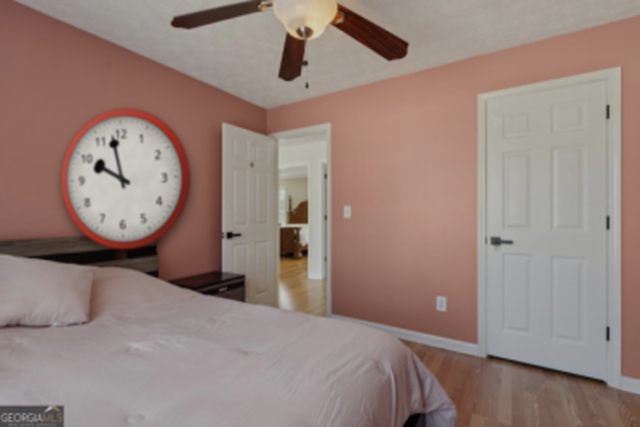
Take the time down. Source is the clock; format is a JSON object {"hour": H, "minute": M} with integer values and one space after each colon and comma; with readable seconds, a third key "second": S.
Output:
{"hour": 9, "minute": 58}
